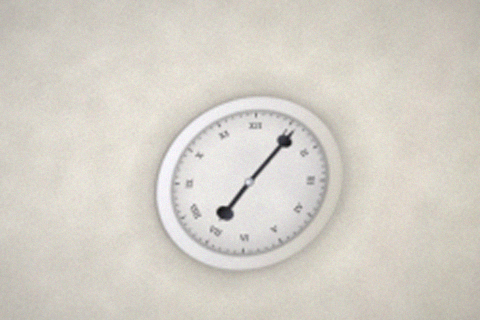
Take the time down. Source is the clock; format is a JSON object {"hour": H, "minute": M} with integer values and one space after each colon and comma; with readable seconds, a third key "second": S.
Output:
{"hour": 7, "minute": 6}
